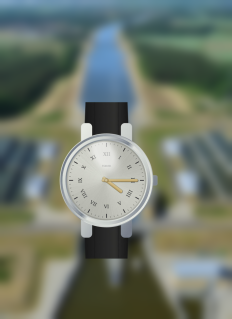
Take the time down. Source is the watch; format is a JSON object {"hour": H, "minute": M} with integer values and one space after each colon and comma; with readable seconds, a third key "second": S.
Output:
{"hour": 4, "minute": 15}
